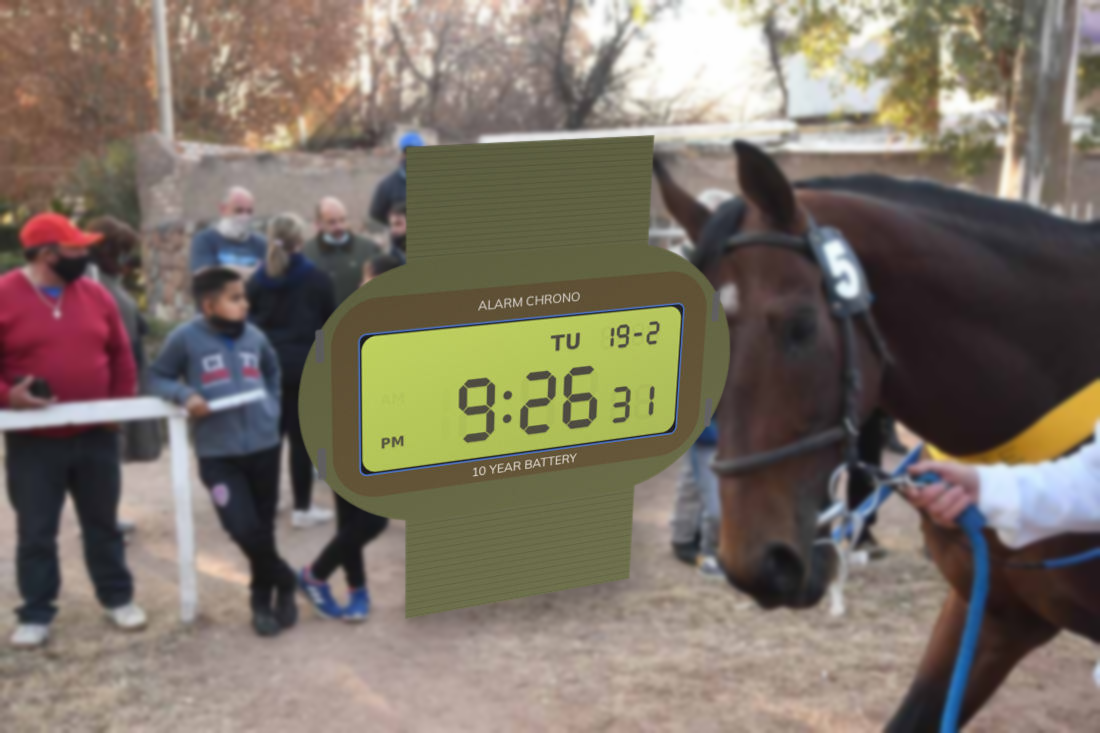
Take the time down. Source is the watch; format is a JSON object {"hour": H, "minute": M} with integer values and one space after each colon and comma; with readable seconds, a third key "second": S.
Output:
{"hour": 9, "minute": 26, "second": 31}
